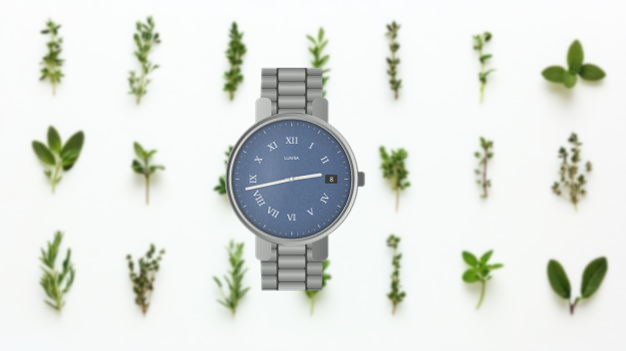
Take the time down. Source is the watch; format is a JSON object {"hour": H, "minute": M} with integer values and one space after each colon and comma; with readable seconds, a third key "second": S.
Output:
{"hour": 2, "minute": 43}
